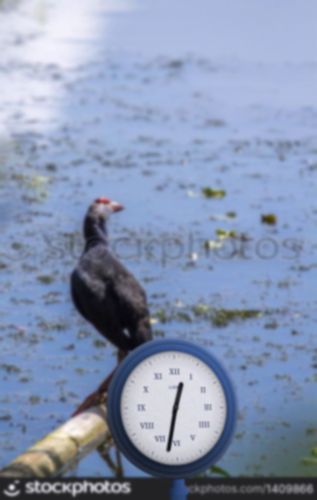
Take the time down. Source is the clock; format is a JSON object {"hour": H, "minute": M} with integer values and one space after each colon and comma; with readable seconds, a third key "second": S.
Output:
{"hour": 12, "minute": 32}
